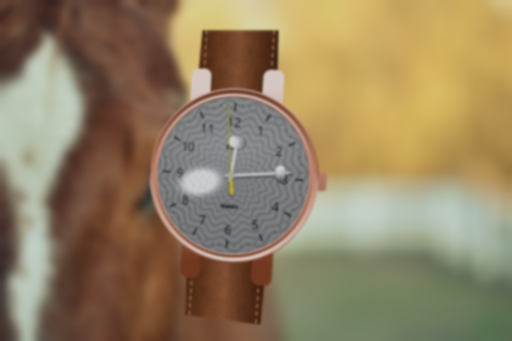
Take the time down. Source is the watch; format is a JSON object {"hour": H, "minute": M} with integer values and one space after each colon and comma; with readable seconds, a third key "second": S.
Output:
{"hour": 12, "minute": 13, "second": 59}
